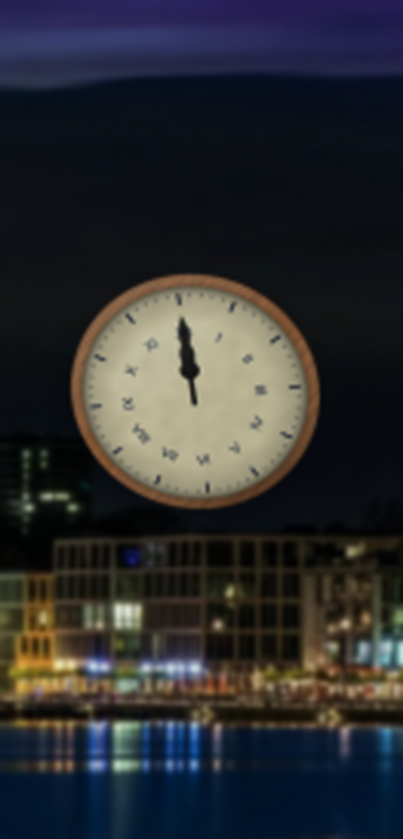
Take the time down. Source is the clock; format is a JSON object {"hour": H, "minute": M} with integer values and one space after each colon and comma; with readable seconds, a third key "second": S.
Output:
{"hour": 12, "minute": 0}
